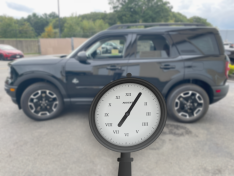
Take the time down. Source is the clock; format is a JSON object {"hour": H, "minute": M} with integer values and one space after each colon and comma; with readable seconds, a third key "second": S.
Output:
{"hour": 7, "minute": 5}
